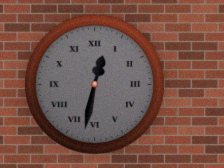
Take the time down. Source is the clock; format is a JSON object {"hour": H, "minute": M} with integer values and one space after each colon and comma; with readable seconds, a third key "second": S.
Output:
{"hour": 12, "minute": 32}
